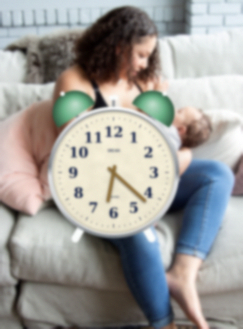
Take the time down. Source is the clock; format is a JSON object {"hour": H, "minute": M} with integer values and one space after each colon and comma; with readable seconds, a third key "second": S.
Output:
{"hour": 6, "minute": 22}
